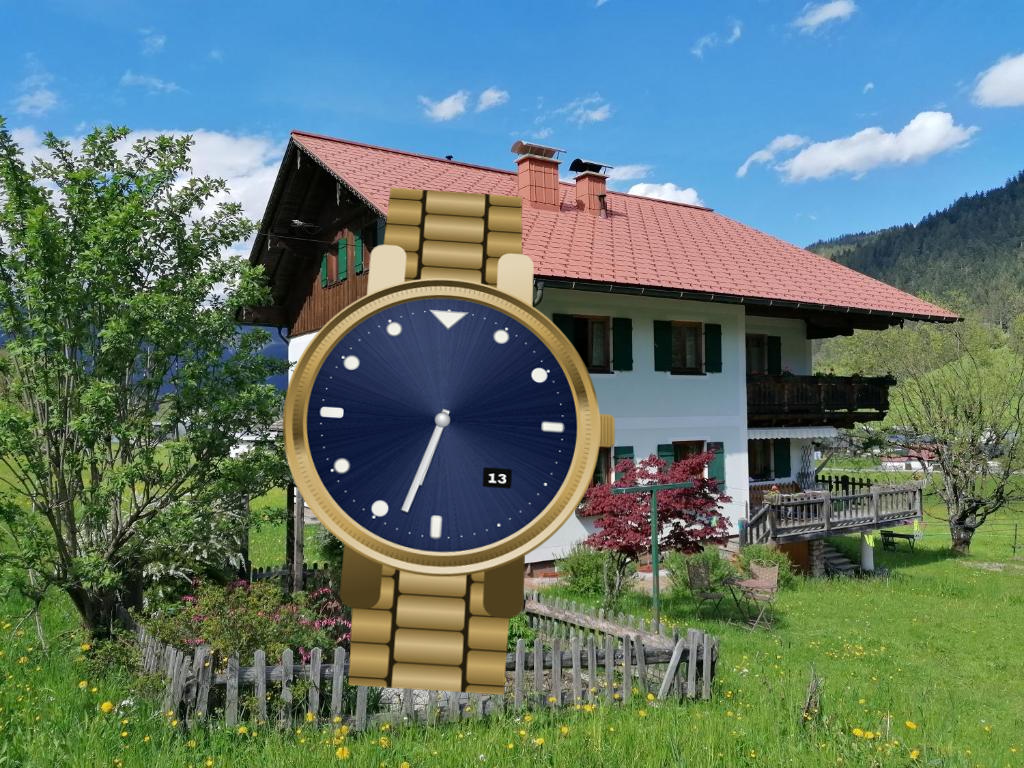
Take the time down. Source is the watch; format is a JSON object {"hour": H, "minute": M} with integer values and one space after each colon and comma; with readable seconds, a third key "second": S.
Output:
{"hour": 6, "minute": 33}
